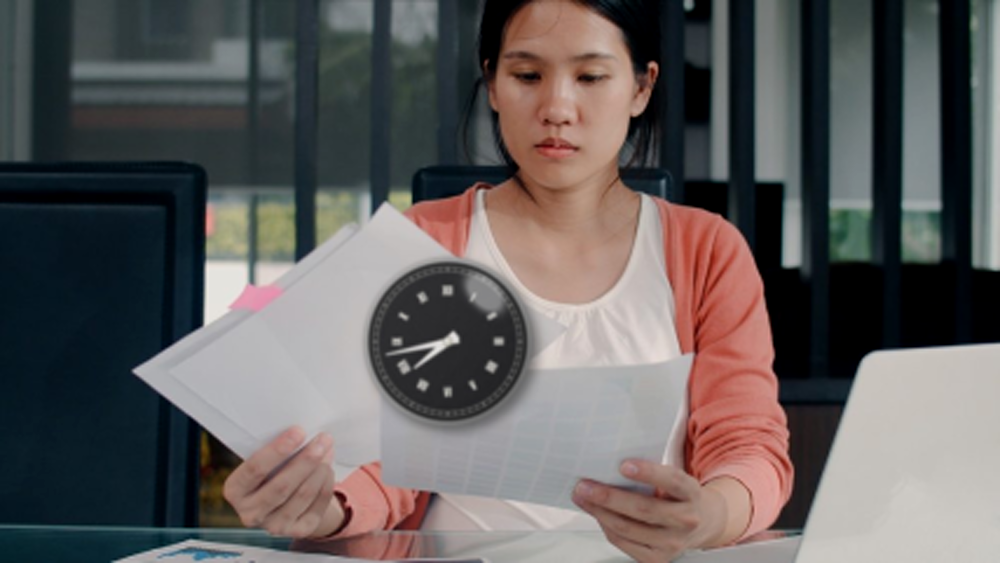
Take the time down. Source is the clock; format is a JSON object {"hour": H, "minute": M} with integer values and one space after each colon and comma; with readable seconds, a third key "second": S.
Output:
{"hour": 7, "minute": 43}
